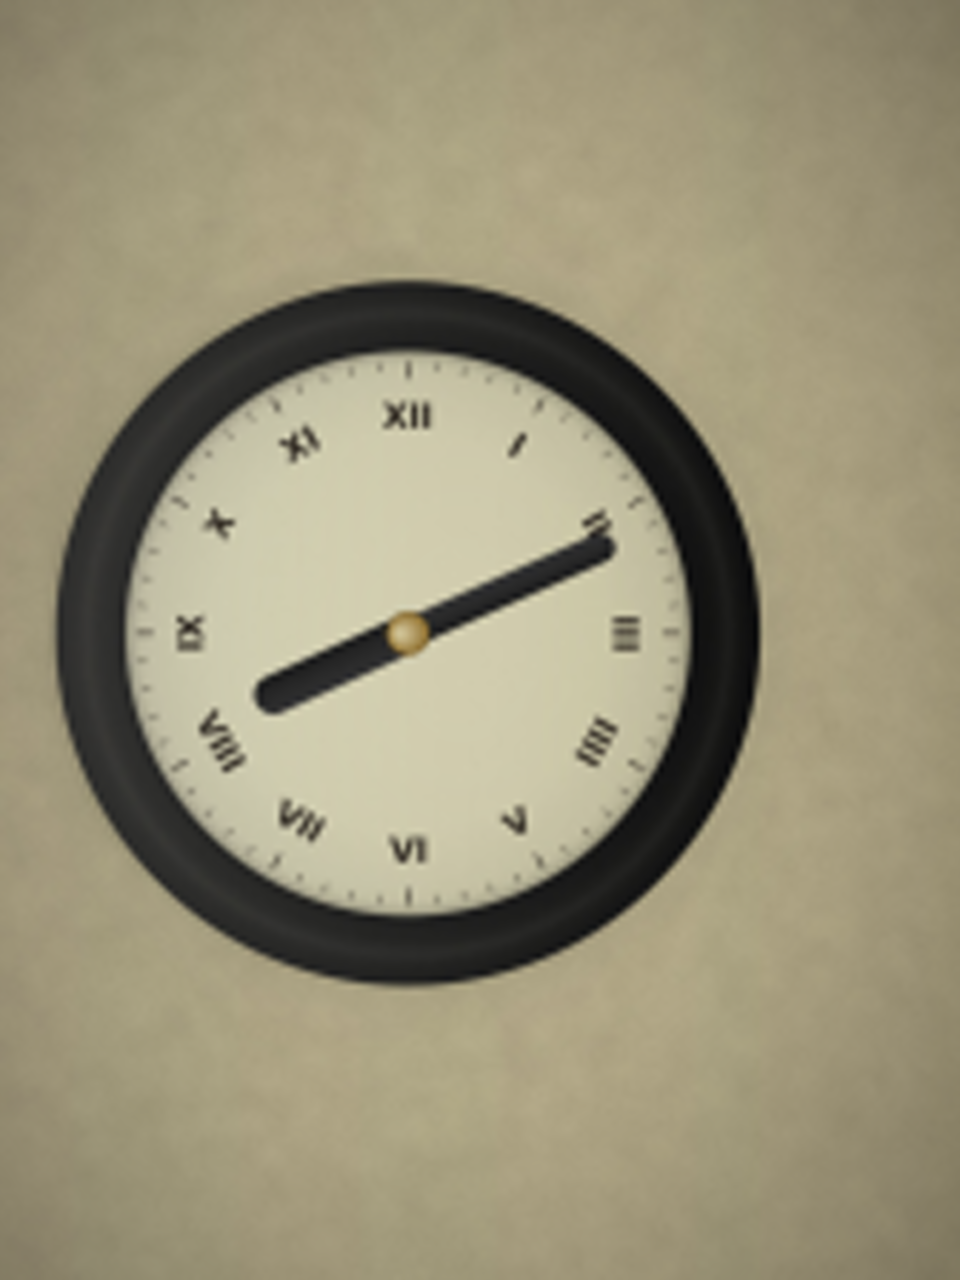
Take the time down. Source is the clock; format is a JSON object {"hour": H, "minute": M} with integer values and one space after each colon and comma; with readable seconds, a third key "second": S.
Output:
{"hour": 8, "minute": 11}
